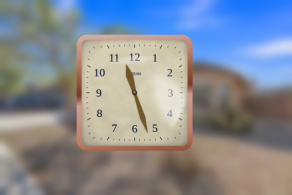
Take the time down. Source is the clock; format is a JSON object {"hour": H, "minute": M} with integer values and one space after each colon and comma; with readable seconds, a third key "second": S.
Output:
{"hour": 11, "minute": 27}
